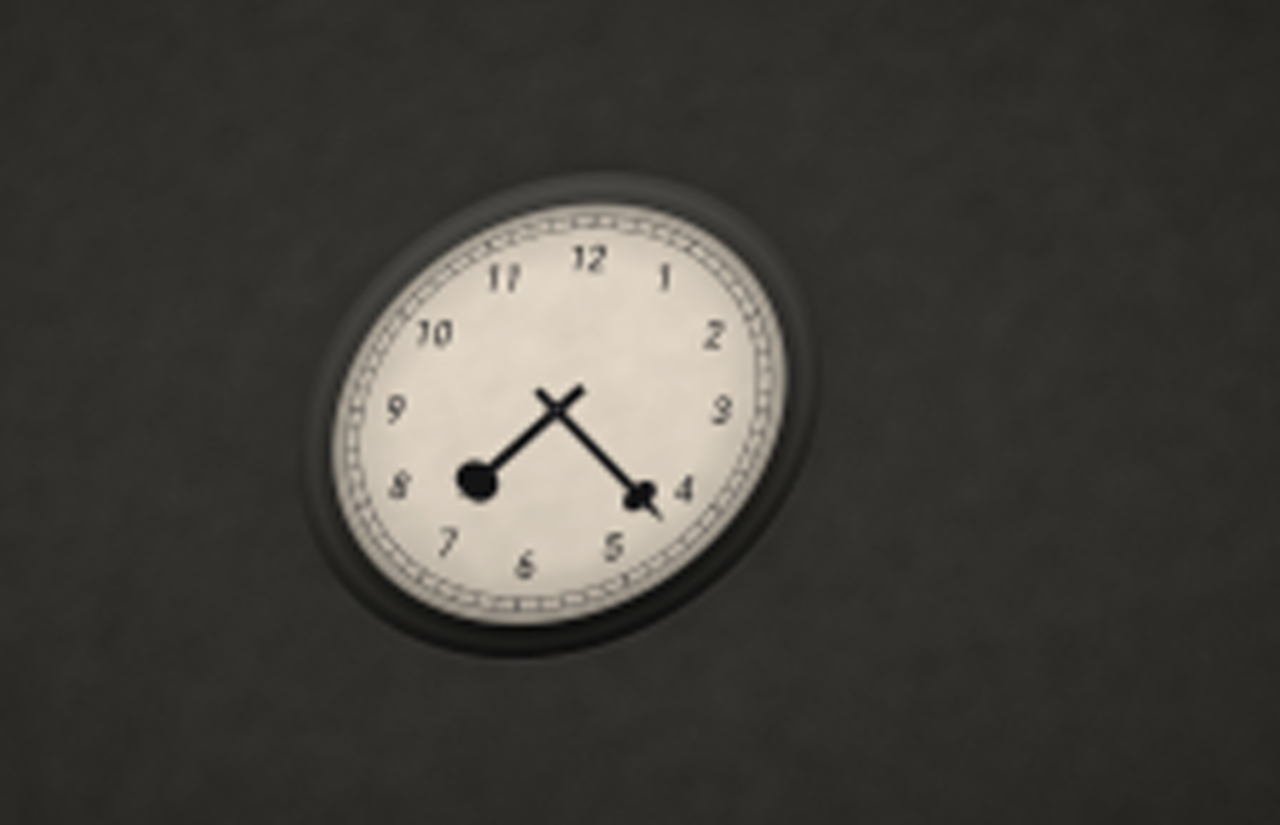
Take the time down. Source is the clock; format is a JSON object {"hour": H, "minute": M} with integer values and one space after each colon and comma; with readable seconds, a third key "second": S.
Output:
{"hour": 7, "minute": 22}
